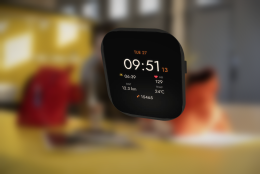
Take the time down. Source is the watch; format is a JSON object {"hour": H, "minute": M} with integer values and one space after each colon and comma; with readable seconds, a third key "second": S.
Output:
{"hour": 9, "minute": 51}
